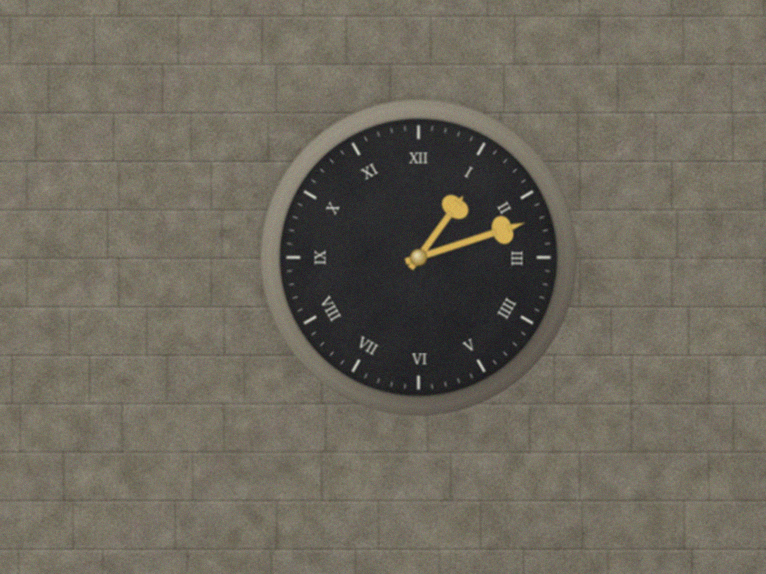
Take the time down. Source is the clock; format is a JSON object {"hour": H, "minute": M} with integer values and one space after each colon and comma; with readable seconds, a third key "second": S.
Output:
{"hour": 1, "minute": 12}
